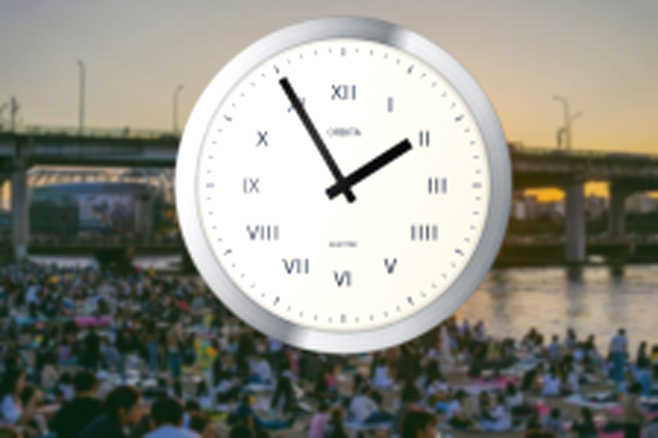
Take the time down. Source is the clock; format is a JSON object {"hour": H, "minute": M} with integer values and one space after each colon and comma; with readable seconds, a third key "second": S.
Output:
{"hour": 1, "minute": 55}
